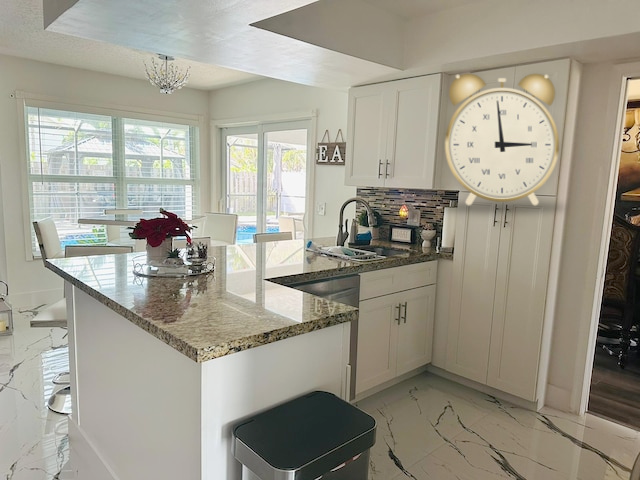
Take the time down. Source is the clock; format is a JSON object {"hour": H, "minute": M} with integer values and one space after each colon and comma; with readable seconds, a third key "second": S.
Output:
{"hour": 2, "minute": 59}
